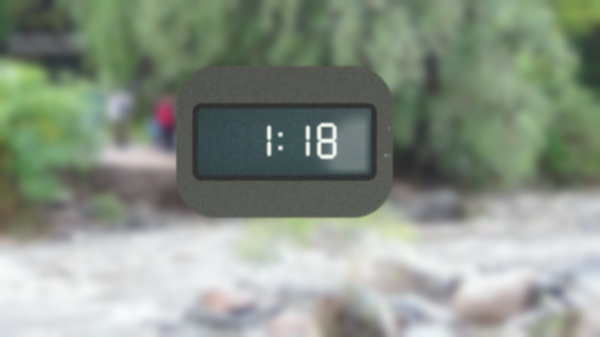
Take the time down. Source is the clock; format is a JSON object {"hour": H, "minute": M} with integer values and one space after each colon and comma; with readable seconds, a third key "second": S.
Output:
{"hour": 1, "minute": 18}
